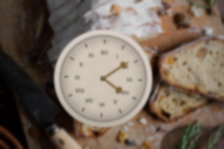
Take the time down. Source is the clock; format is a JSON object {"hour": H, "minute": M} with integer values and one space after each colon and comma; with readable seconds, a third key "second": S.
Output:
{"hour": 4, "minute": 9}
